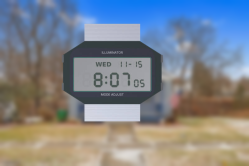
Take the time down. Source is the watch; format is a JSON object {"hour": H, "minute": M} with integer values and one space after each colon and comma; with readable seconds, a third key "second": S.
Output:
{"hour": 8, "minute": 7, "second": 5}
